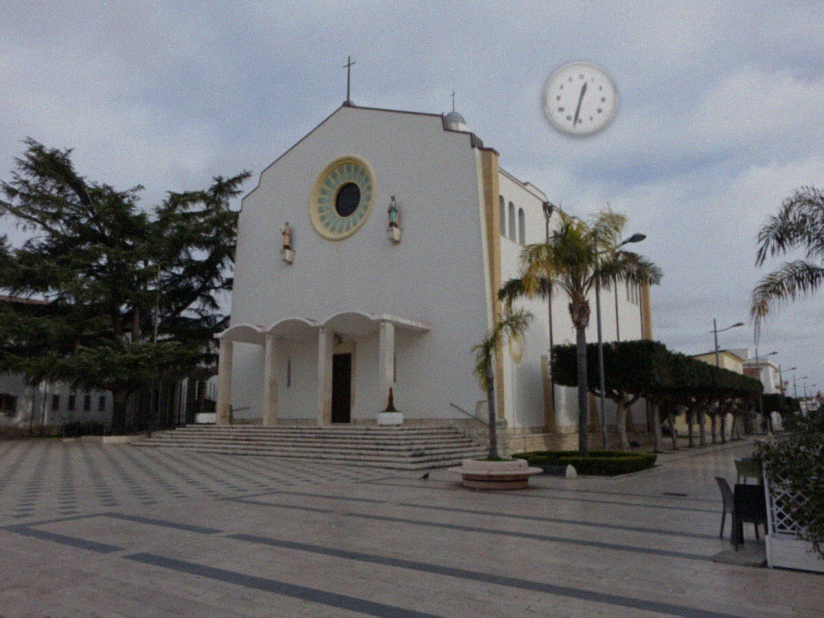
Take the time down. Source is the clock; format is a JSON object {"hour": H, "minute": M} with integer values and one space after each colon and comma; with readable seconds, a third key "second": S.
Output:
{"hour": 12, "minute": 32}
